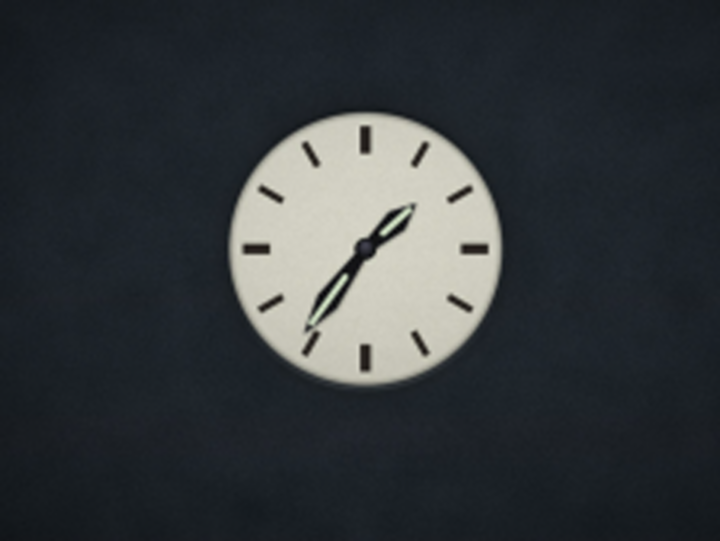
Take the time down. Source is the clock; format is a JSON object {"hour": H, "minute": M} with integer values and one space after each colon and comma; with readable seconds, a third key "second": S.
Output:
{"hour": 1, "minute": 36}
